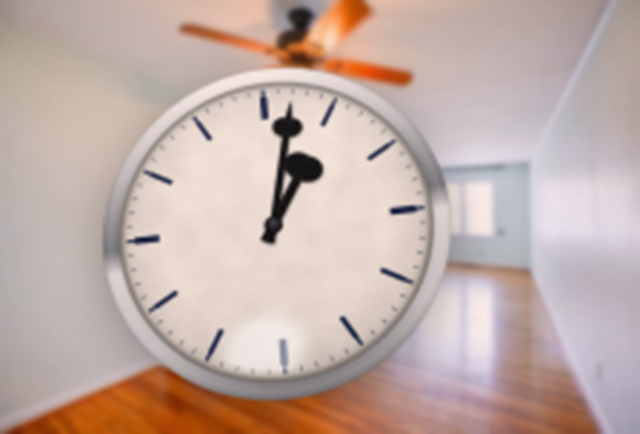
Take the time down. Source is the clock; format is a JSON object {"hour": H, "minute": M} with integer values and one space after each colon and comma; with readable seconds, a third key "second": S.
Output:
{"hour": 1, "minute": 2}
